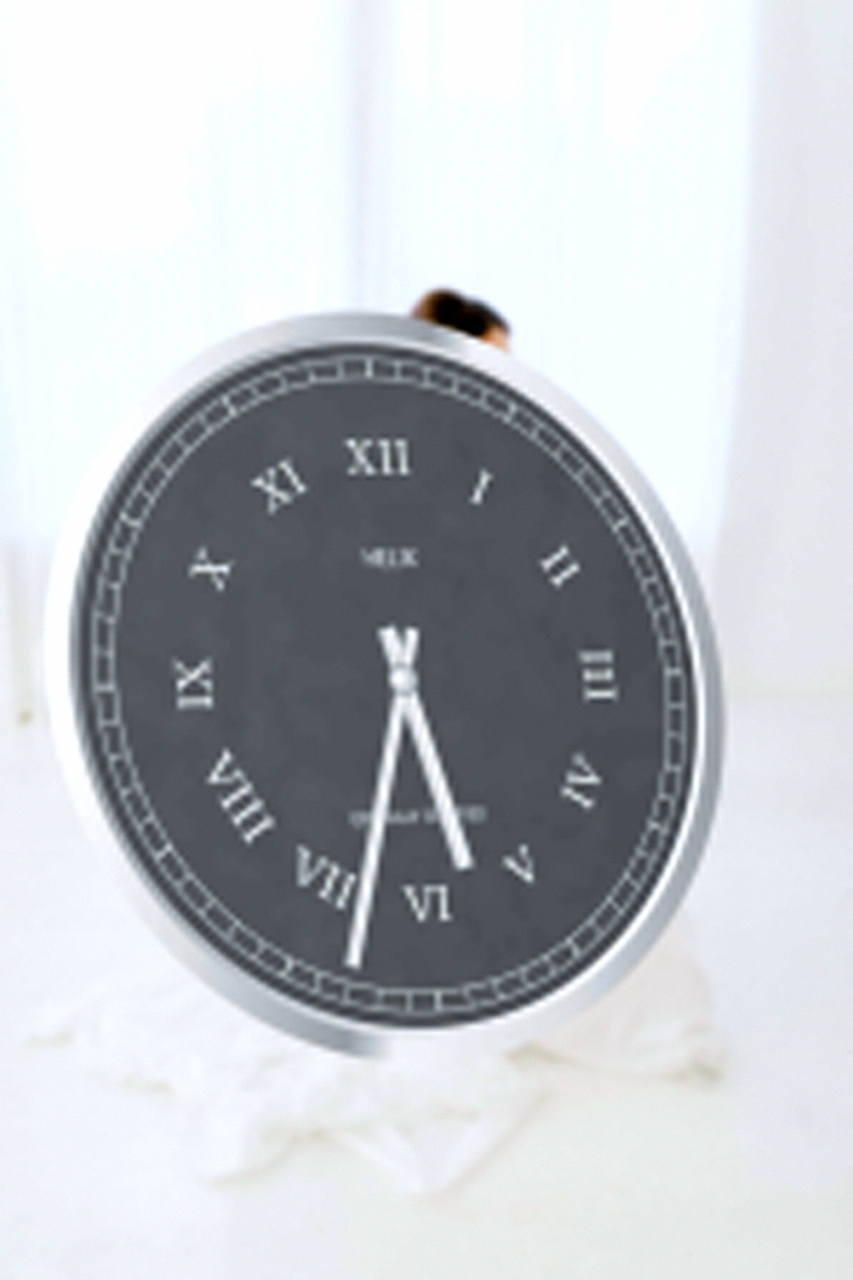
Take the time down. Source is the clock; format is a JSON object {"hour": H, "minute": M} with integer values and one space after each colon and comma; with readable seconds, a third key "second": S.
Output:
{"hour": 5, "minute": 33}
